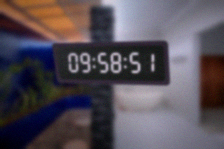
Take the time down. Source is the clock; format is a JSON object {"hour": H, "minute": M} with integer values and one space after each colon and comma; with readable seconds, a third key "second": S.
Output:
{"hour": 9, "minute": 58, "second": 51}
